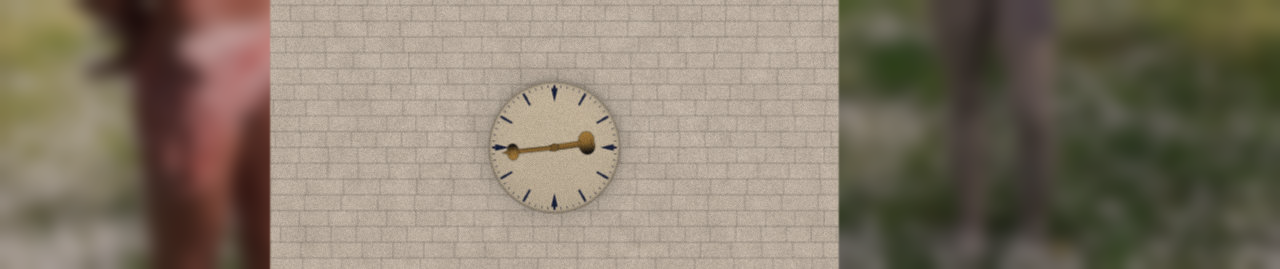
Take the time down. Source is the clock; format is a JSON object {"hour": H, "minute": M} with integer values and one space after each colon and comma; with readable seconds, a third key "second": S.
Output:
{"hour": 2, "minute": 44}
